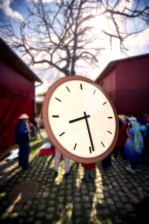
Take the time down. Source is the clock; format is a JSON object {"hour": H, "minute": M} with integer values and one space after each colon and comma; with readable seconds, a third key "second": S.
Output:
{"hour": 8, "minute": 29}
